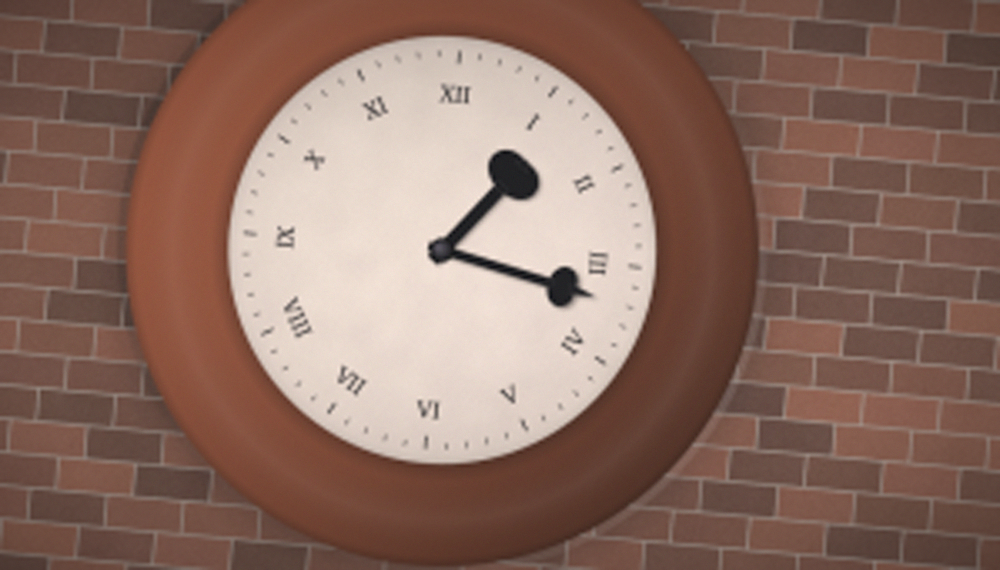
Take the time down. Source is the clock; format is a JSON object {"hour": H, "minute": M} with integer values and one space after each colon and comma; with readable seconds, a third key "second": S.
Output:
{"hour": 1, "minute": 17}
